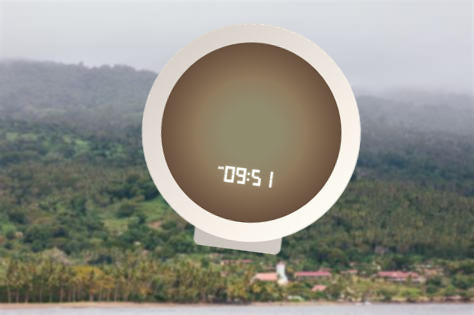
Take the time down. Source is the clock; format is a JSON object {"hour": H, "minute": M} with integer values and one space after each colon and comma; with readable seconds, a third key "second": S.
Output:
{"hour": 9, "minute": 51}
